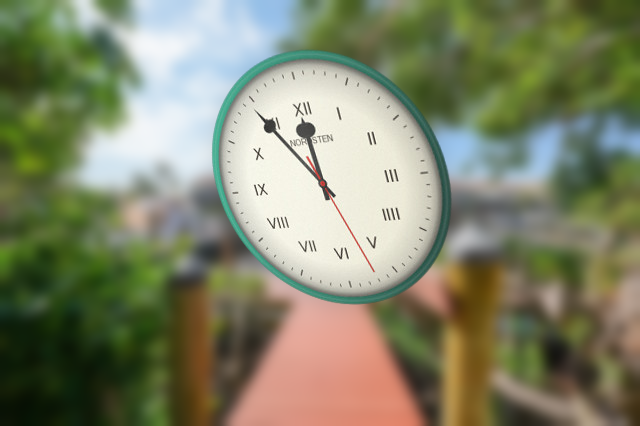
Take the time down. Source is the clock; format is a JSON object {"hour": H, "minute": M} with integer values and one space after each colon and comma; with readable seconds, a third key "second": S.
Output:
{"hour": 11, "minute": 54, "second": 27}
